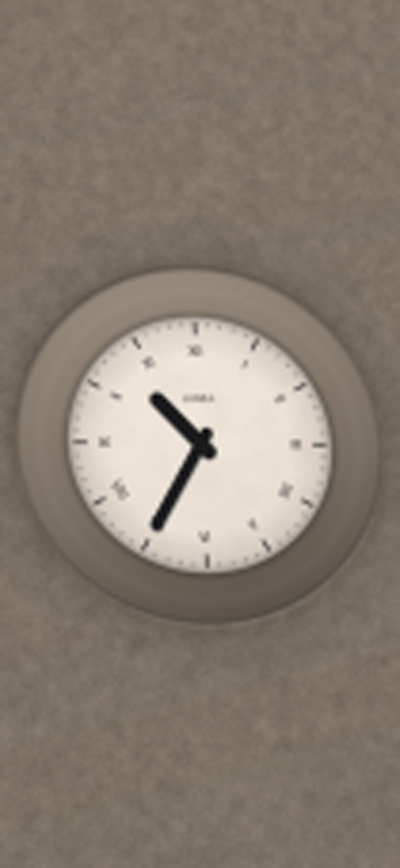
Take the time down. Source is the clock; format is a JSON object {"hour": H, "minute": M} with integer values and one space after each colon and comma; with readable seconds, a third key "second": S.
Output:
{"hour": 10, "minute": 35}
